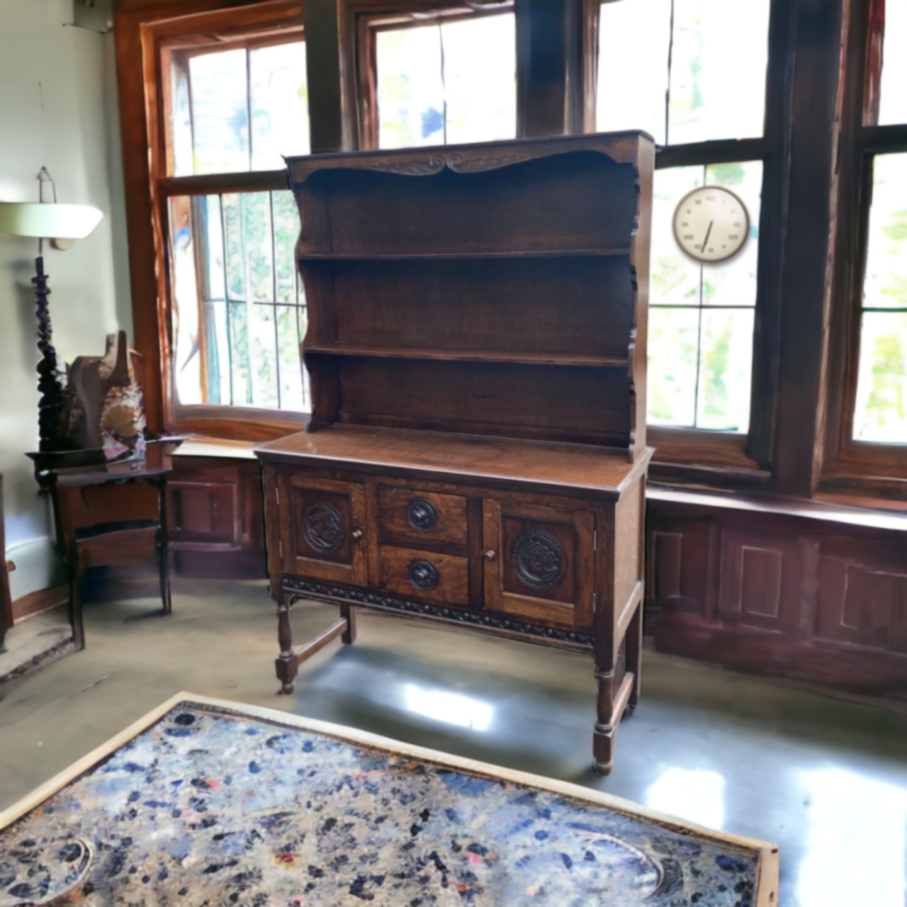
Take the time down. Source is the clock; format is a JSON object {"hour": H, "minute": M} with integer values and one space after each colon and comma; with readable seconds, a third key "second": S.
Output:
{"hour": 6, "minute": 33}
